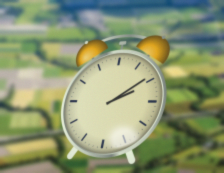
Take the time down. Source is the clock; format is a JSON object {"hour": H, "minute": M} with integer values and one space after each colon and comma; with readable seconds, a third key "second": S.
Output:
{"hour": 2, "minute": 9}
